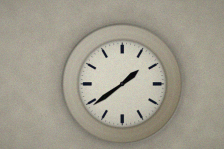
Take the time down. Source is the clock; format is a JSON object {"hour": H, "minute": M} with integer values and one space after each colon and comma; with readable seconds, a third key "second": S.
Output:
{"hour": 1, "minute": 39}
